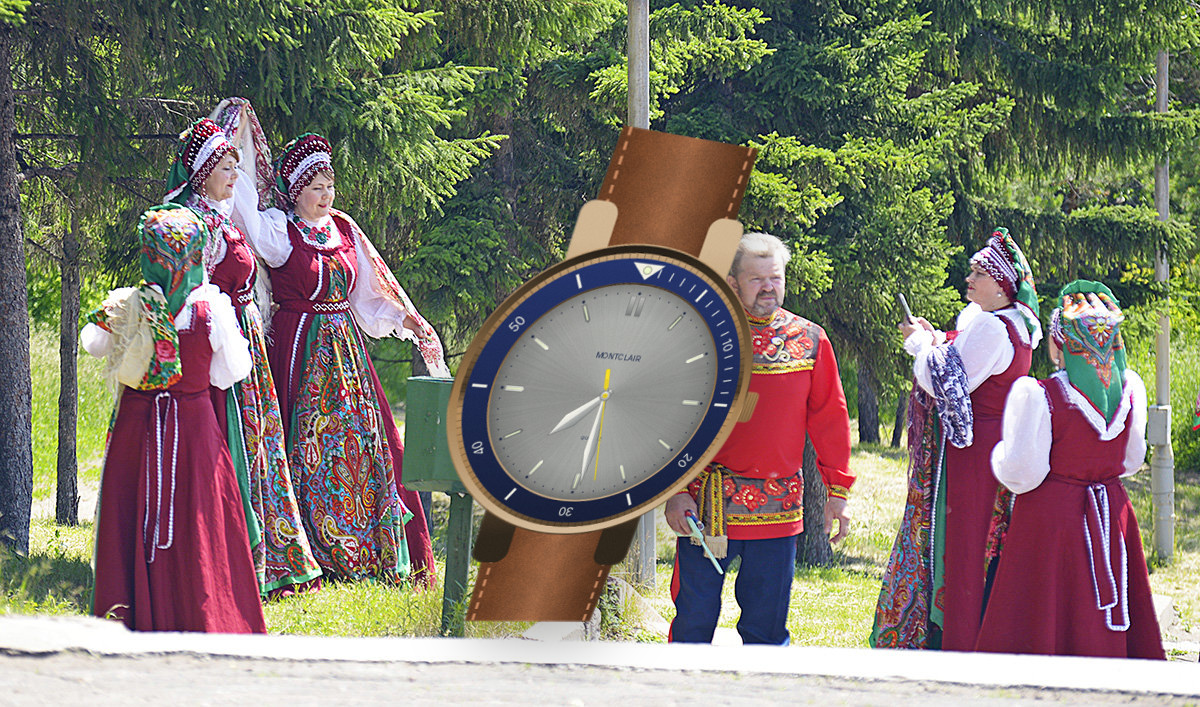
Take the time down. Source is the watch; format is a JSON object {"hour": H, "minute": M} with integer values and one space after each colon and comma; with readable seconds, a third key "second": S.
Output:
{"hour": 7, "minute": 29, "second": 28}
